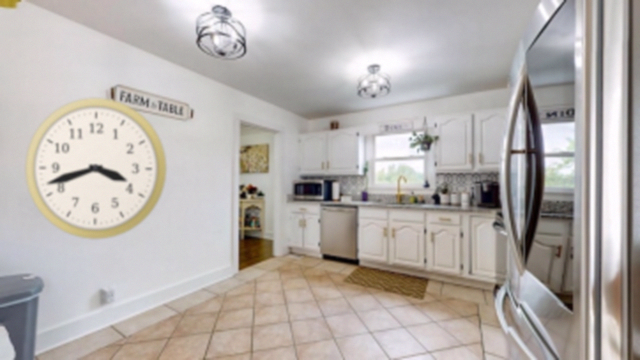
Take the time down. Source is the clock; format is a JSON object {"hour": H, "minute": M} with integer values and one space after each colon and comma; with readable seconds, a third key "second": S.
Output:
{"hour": 3, "minute": 42}
